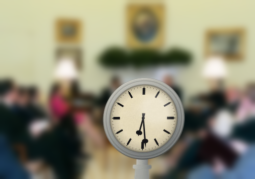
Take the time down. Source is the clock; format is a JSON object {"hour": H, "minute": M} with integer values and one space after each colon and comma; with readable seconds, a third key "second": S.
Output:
{"hour": 6, "minute": 29}
